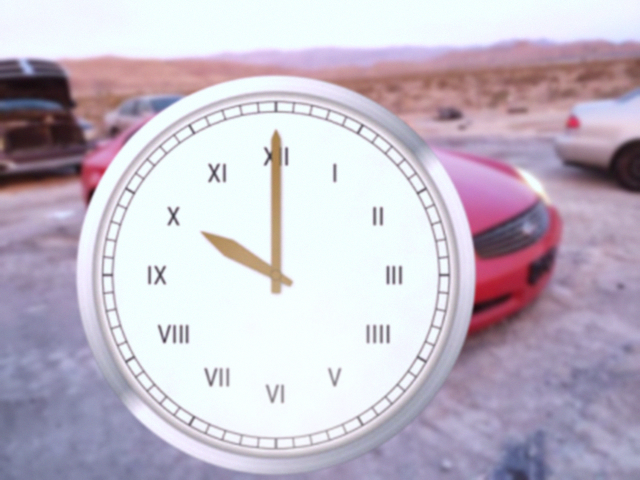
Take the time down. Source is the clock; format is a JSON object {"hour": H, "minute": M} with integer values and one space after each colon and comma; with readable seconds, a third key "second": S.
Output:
{"hour": 10, "minute": 0}
